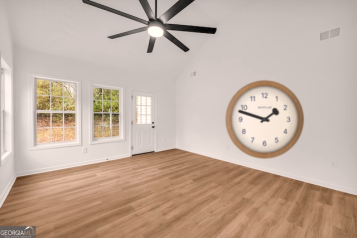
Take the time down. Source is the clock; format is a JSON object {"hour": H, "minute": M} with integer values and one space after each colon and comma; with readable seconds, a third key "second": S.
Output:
{"hour": 1, "minute": 48}
